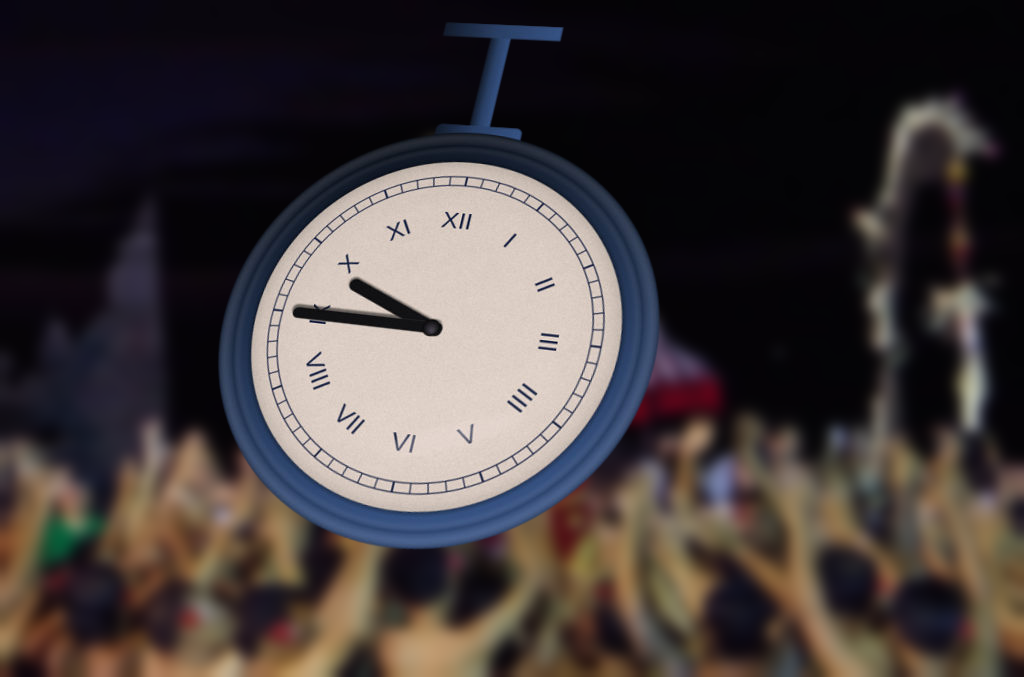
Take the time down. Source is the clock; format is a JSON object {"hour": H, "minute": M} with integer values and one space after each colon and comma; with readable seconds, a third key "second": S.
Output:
{"hour": 9, "minute": 45}
